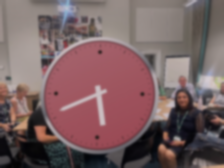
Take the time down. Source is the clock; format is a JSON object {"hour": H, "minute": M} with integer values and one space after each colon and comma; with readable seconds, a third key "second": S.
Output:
{"hour": 5, "minute": 41}
